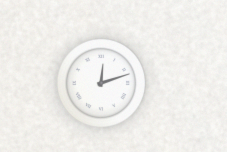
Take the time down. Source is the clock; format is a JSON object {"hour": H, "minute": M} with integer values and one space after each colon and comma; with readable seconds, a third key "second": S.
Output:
{"hour": 12, "minute": 12}
